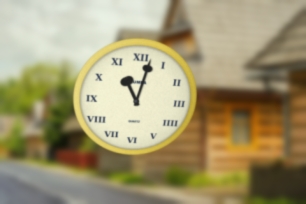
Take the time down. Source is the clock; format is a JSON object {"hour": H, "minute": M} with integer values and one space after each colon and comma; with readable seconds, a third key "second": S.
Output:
{"hour": 11, "minute": 2}
